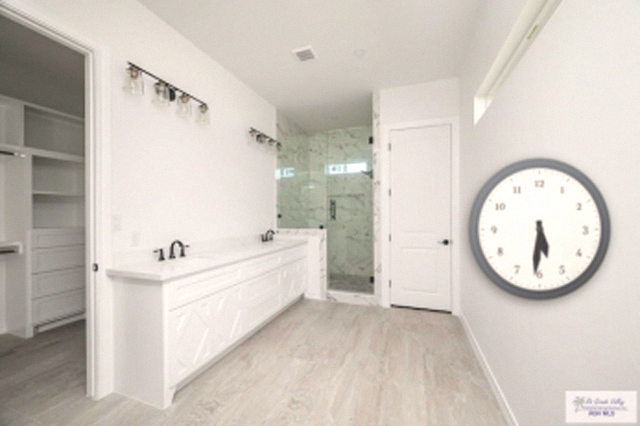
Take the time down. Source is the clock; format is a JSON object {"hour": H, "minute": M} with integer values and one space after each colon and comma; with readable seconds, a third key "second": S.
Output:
{"hour": 5, "minute": 31}
